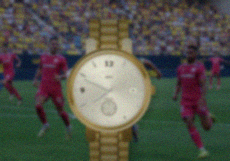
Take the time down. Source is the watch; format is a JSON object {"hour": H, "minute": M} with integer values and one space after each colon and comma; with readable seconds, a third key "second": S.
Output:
{"hour": 7, "minute": 49}
